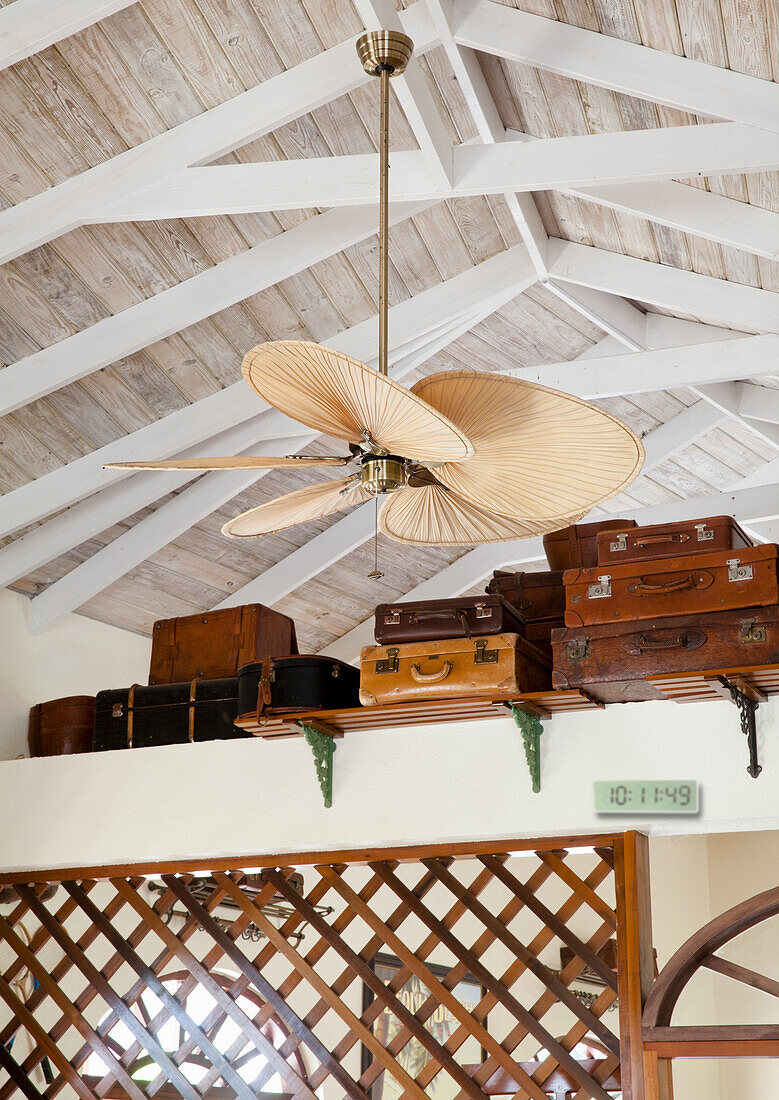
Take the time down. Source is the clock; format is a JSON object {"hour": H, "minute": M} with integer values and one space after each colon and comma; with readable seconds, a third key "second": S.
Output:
{"hour": 10, "minute": 11, "second": 49}
